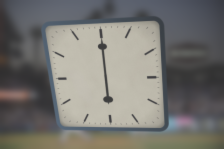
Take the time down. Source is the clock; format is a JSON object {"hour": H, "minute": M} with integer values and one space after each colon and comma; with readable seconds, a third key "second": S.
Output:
{"hour": 6, "minute": 0}
